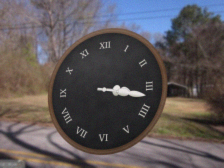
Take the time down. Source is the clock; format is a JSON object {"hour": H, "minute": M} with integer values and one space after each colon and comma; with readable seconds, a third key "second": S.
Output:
{"hour": 3, "minute": 17}
